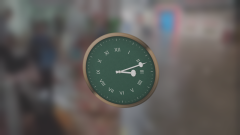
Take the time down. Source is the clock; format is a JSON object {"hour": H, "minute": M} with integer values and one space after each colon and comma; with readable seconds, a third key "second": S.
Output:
{"hour": 3, "minute": 12}
